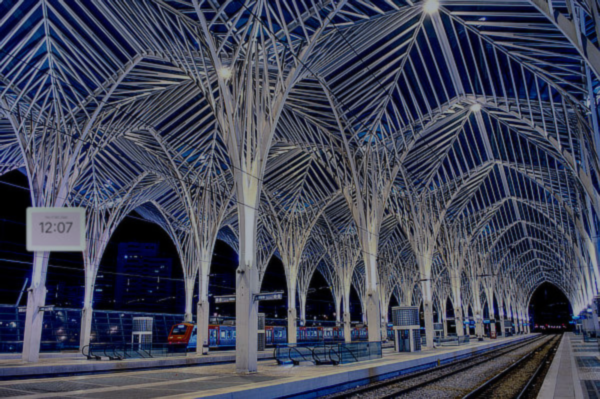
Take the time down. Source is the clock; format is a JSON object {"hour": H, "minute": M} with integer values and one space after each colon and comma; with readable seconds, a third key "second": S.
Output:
{"hour": 12, "minute": 7}
